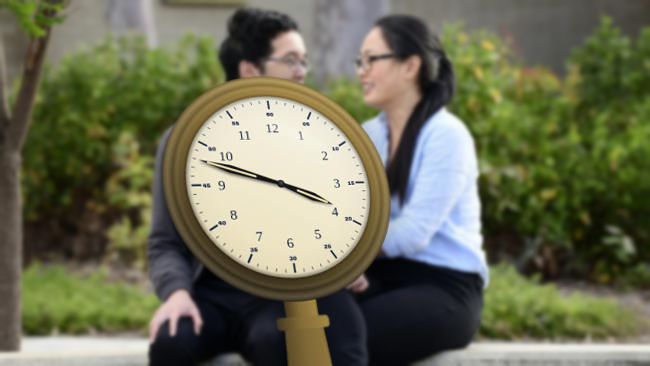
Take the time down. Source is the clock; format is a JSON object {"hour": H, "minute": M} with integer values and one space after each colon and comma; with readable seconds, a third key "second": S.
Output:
{"hour": 3, "minute": 48}
